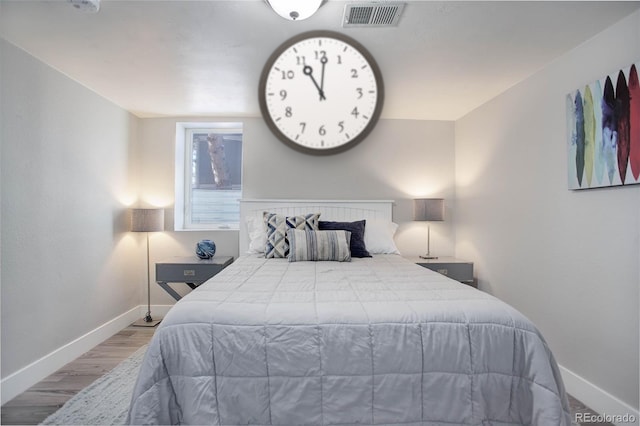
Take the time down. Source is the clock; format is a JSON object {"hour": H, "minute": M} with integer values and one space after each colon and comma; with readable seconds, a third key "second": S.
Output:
{"hour": 11, "minute": 1}
